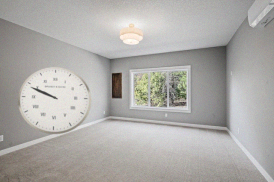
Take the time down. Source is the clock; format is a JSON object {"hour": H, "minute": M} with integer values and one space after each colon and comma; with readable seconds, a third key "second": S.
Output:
{"hour": 9, "minute": 49}
